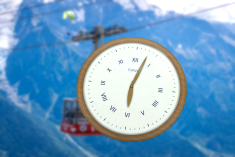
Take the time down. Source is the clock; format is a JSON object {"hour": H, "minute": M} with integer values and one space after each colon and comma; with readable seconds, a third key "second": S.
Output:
{"hour": 6, "minute": 3}
